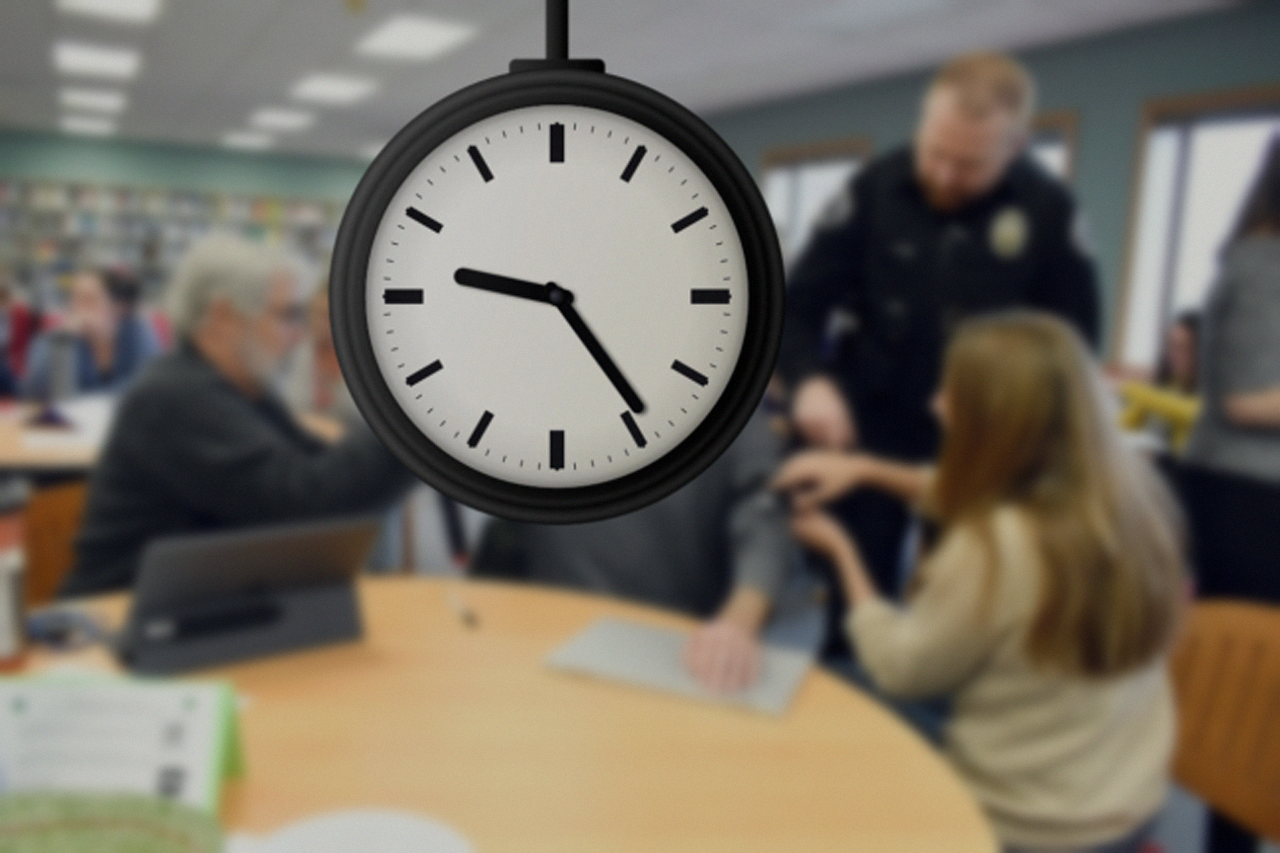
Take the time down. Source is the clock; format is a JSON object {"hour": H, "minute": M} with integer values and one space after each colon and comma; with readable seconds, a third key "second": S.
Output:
{"hour": 9, "minute": 24}
